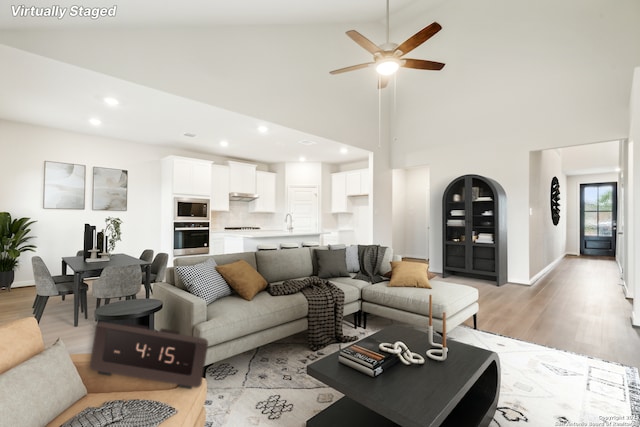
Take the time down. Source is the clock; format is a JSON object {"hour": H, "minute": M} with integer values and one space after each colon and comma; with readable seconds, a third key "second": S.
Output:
{"hour": 4, "minute": 15}
